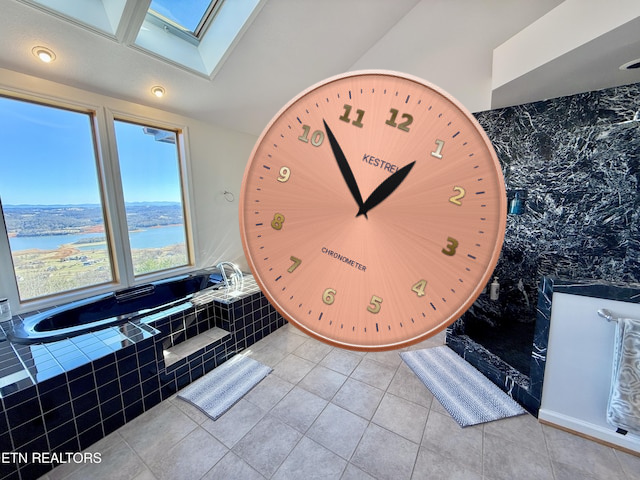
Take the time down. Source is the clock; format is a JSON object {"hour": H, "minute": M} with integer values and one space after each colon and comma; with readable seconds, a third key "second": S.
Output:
{"hour": 12, "minute": 52}
